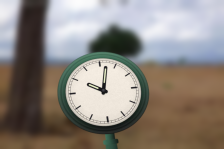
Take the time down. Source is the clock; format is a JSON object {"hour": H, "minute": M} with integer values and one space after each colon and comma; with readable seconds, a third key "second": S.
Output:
{"hour": 10, "minute": 2}
